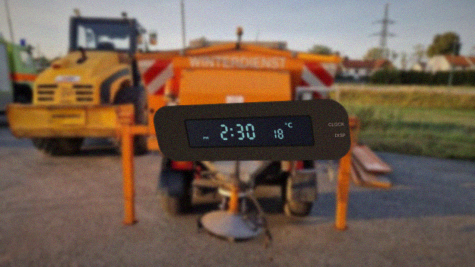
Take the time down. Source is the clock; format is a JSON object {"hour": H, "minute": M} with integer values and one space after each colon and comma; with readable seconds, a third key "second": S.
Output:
{"hour": 2, "minute": 30}
